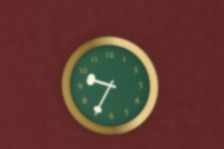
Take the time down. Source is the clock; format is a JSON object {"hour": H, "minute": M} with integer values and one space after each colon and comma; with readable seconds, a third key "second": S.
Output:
{"hour": 9, "minute": 35}
